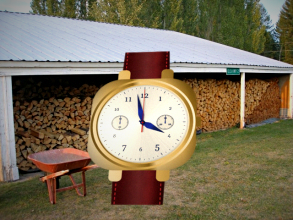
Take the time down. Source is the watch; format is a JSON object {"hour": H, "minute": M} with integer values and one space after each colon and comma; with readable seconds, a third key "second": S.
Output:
{"hour": 3, "minute": 58}
